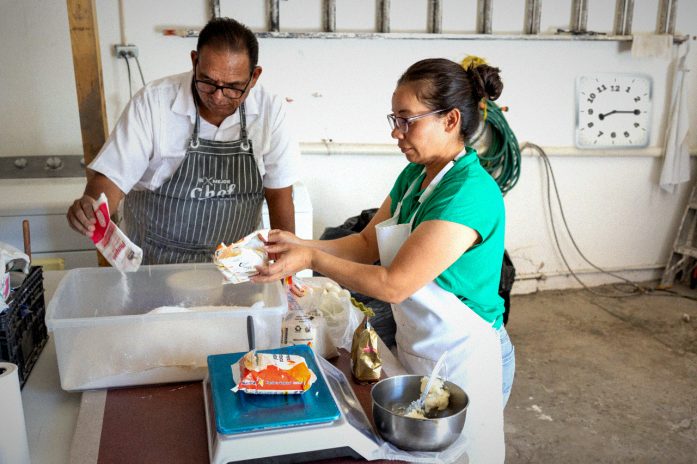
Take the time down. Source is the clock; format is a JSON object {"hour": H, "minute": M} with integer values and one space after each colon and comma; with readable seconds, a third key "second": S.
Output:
{"hour": 8, "minute": 15}
